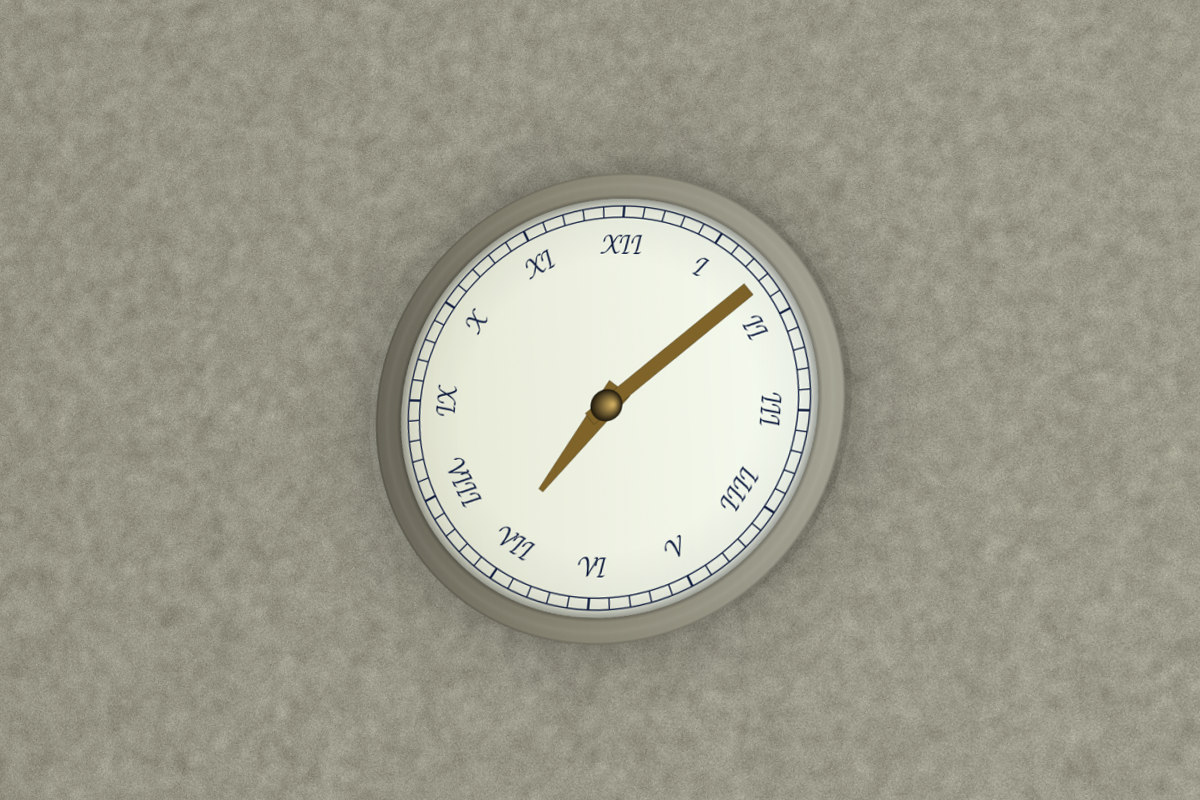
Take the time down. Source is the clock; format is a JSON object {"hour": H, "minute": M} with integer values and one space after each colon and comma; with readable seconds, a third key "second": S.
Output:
{"hour": 7, "minute": 8}
